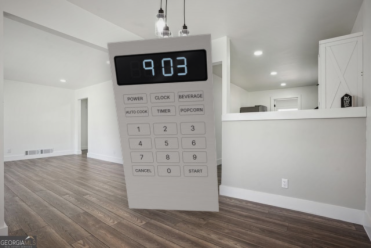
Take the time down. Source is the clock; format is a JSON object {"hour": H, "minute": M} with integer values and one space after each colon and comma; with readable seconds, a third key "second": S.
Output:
{"hour": 9, "minute": 3}
